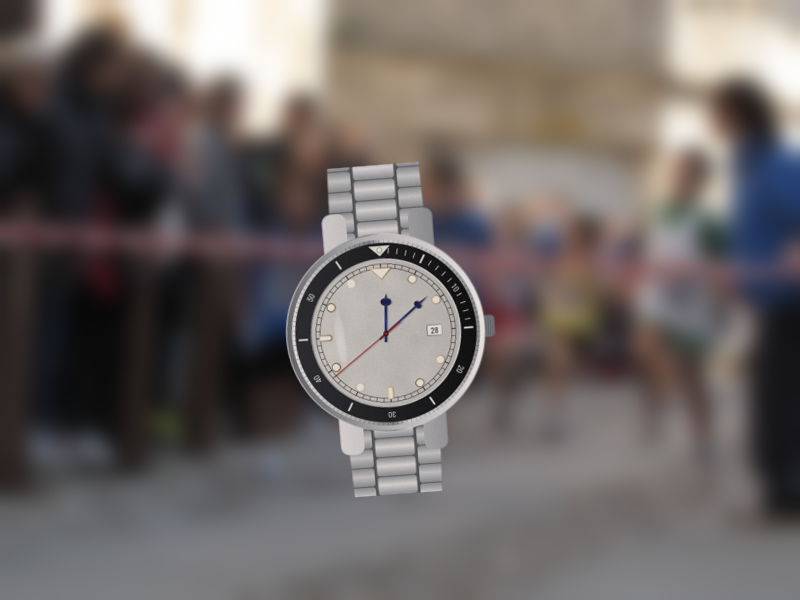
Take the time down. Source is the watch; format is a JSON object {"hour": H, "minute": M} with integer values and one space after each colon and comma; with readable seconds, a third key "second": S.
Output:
{"hour": 12, "minute": 8, "second": 39}
